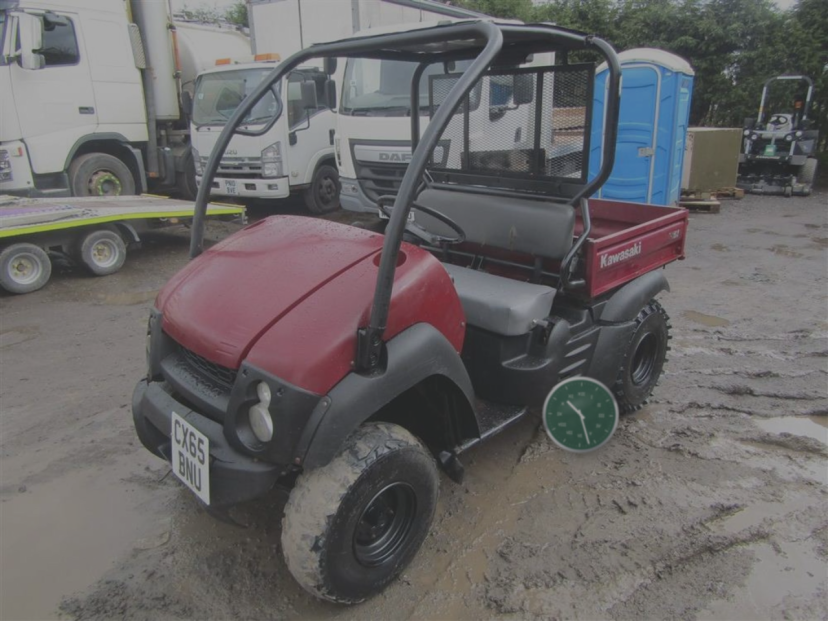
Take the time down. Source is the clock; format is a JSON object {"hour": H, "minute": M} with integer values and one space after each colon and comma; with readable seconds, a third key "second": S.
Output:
{"hour": 10, "minute": 27}
